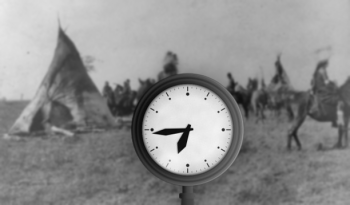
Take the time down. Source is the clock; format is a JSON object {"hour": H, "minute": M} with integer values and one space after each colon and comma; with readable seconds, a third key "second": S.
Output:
{"hour": 6, "minute": 44}
